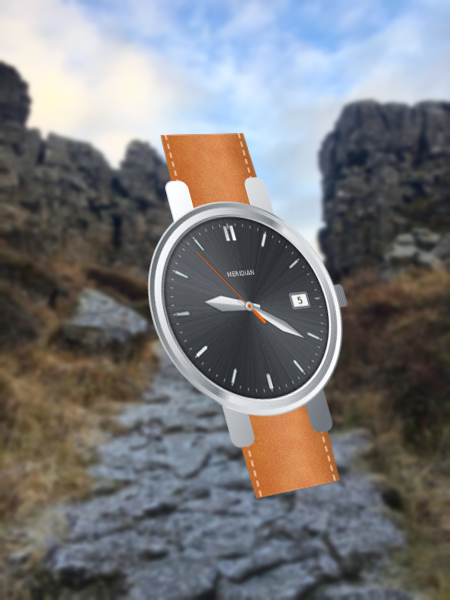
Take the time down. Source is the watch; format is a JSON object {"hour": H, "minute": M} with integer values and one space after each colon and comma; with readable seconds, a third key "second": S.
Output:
{"hour": 9, "minute": 20, "second": 54}
